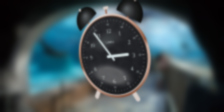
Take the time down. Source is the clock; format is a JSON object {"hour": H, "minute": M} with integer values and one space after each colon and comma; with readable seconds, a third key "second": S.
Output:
{"hour": 2, "minute": 54}
